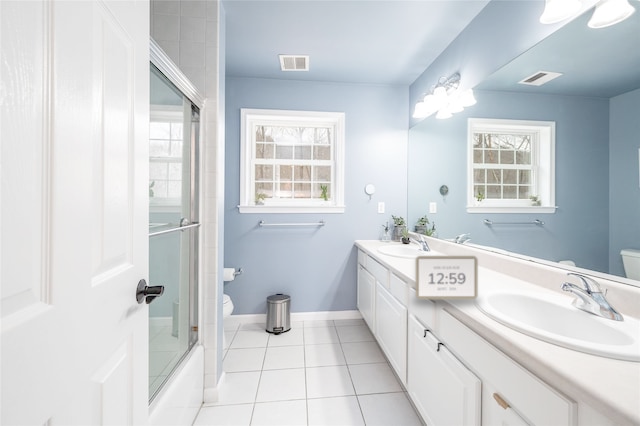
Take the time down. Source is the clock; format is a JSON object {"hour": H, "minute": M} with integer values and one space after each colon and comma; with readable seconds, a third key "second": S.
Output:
{"hour": 12, "minute": 59}
